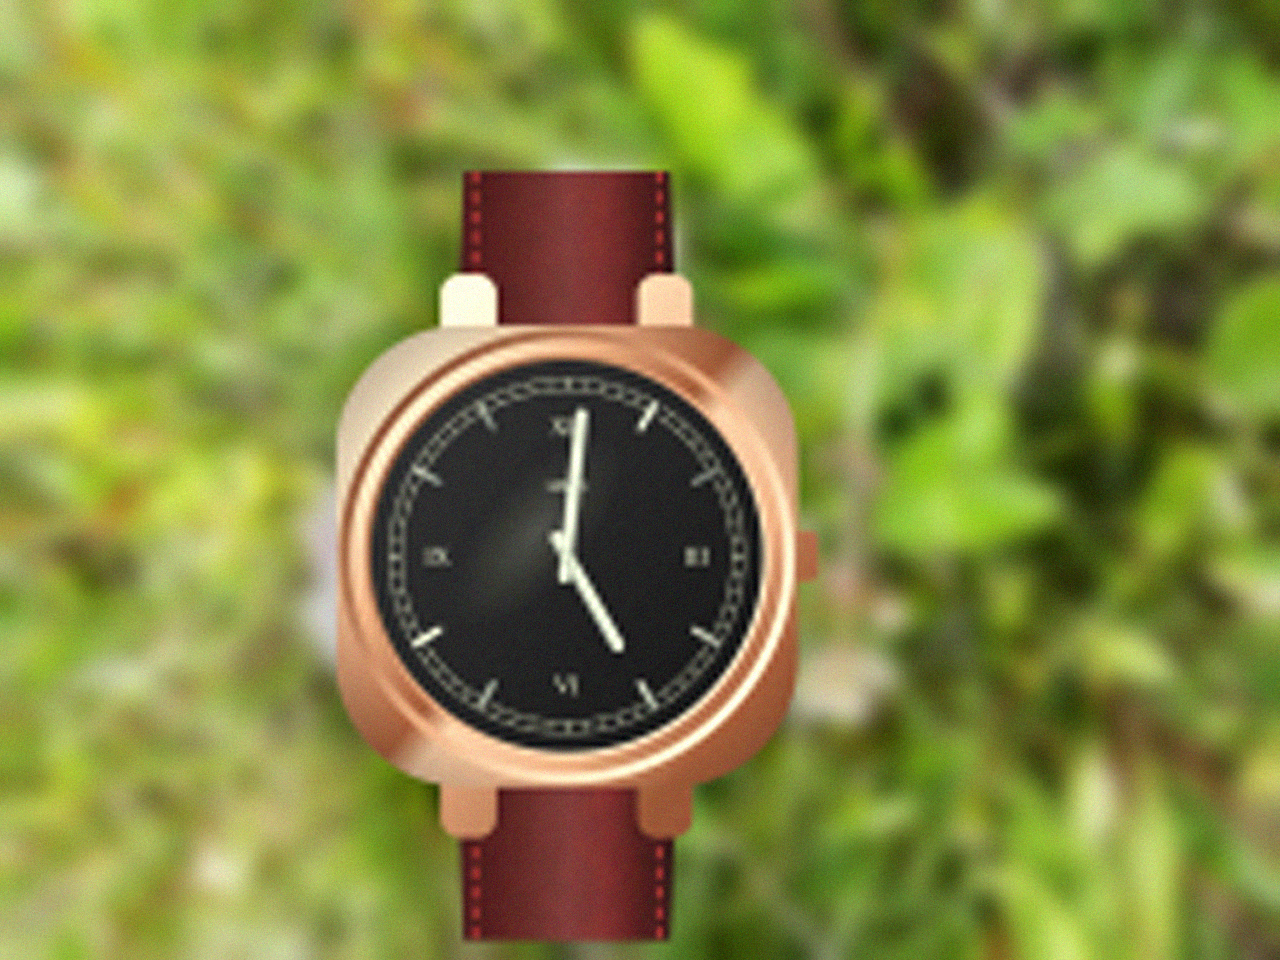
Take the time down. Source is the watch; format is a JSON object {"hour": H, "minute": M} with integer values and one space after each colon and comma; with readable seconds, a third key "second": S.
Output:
{"hour": 5, "minute": 1}
